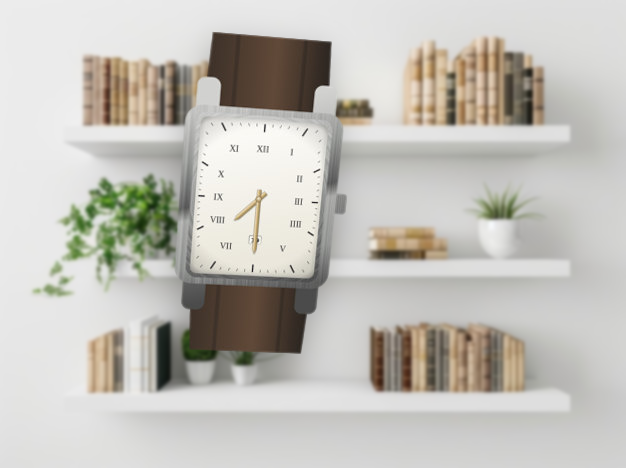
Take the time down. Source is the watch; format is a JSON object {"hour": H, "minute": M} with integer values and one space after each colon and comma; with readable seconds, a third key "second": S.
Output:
{"hour": 7, "minute": 30}
